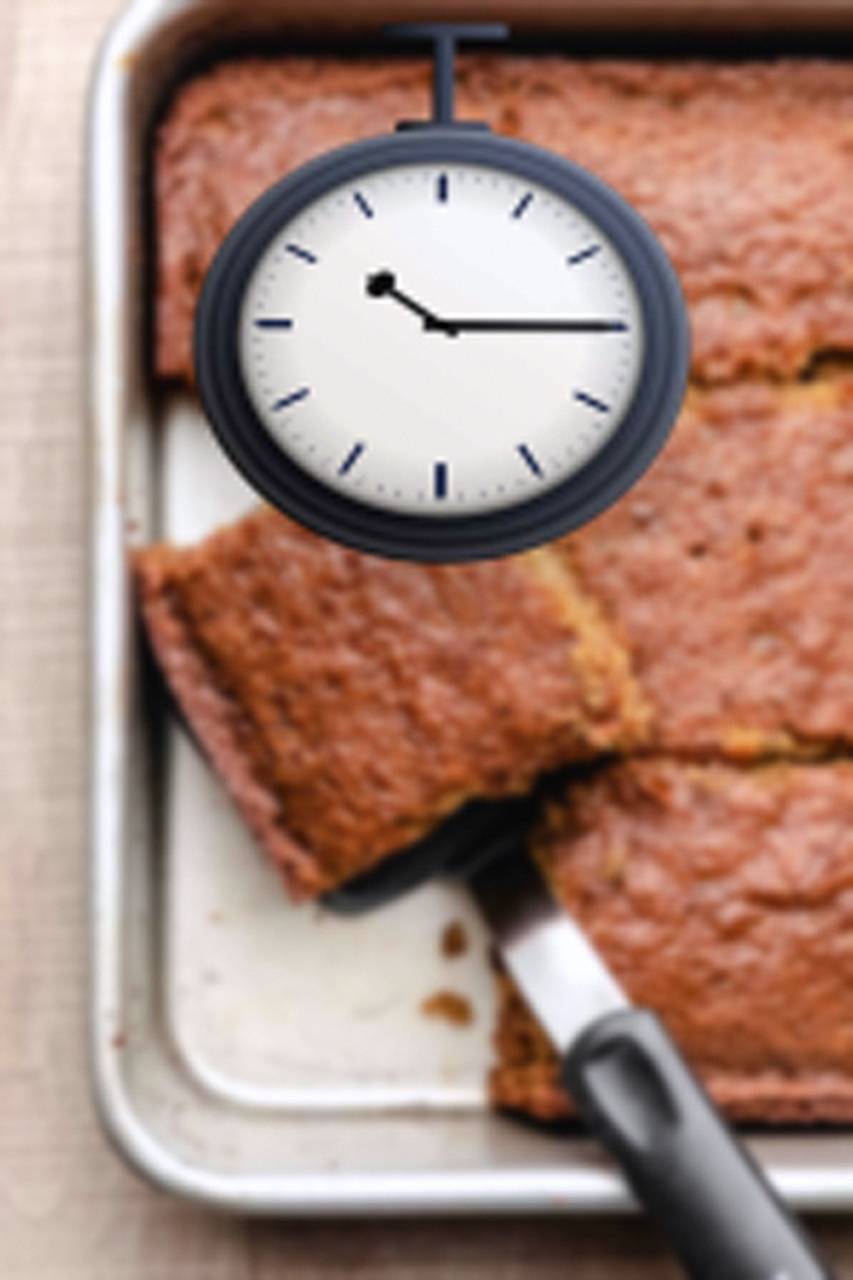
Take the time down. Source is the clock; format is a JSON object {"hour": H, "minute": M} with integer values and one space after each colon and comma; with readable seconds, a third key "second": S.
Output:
{"hour": 10, "minute": 15}
